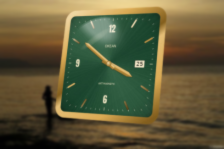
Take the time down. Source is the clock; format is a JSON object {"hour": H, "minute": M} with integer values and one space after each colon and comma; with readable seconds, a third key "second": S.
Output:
{"hour": 3, "minute": 51}
